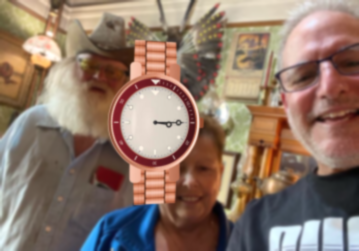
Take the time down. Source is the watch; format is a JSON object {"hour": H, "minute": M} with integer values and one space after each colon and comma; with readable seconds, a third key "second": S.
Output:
{"hour": 3, "minute": 15}
